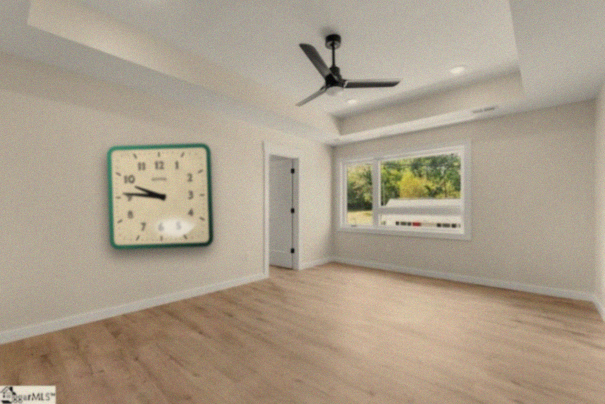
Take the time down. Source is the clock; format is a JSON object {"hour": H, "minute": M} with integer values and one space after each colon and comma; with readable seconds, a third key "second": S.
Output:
{"hour": 9, "minute": 46}
